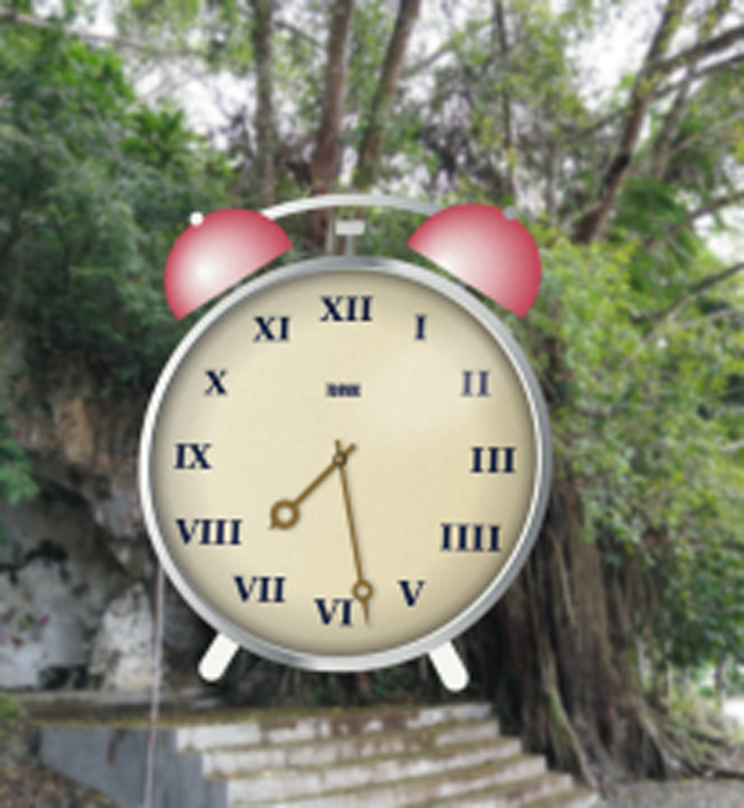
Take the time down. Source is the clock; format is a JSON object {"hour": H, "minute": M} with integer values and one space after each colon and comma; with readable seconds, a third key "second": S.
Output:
{"hour": 7, "minute": 28}
